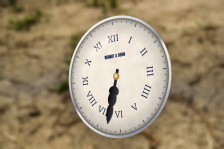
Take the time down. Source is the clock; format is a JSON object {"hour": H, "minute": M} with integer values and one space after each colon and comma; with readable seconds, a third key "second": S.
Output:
{"hour": 6, "minute": 33}
